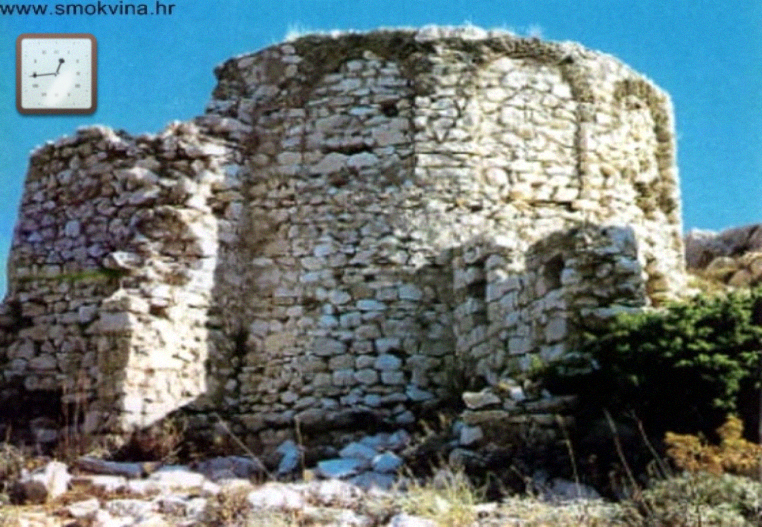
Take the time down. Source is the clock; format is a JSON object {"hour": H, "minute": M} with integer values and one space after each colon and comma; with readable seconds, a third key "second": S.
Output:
{"hour": 12, "minute": 44}
